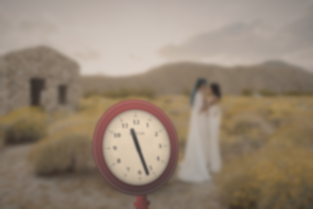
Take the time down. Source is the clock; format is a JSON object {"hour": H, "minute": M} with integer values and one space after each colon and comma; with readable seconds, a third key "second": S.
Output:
{"hour": 11, "minute": 27}
